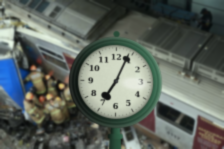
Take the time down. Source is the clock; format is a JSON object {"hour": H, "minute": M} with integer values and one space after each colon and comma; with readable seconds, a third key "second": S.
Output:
{"hour": 7, "minute": 4}
